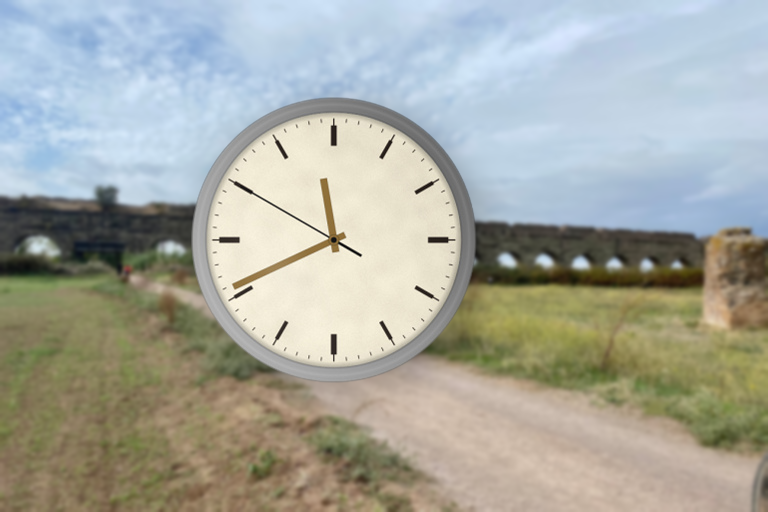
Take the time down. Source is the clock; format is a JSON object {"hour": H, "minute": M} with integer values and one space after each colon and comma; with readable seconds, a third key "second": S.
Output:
{"hour": 11, "minute": 40, "second": 50}
